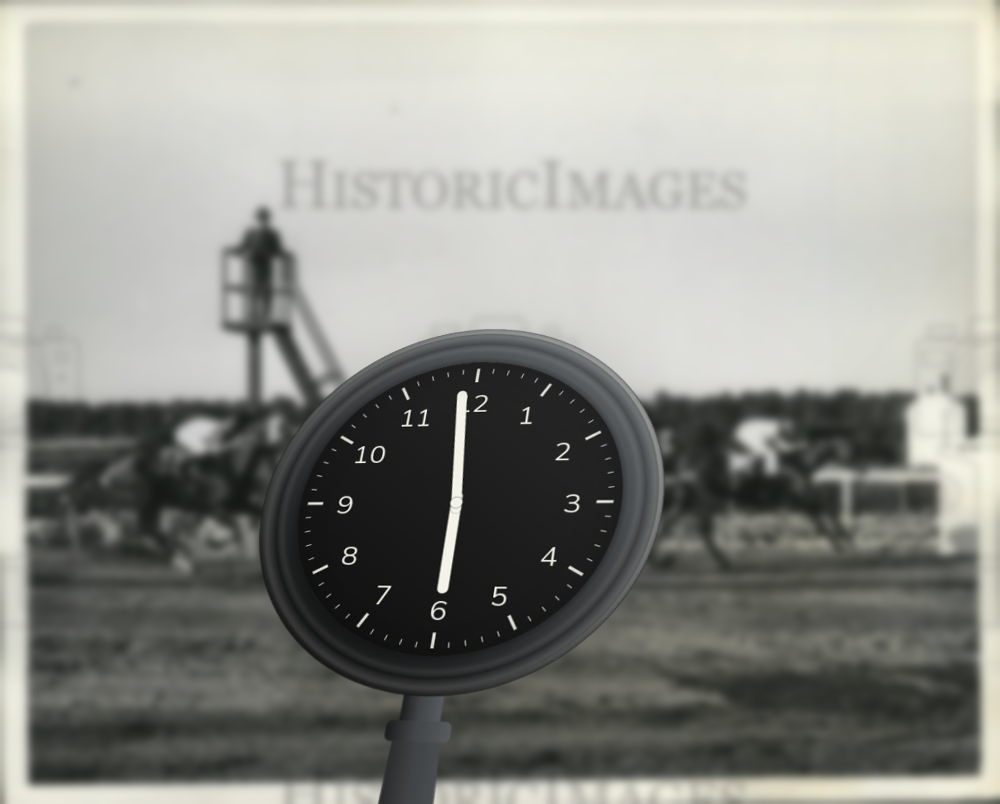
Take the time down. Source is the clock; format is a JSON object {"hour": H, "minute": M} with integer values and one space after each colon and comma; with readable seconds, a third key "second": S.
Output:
{"hour": 5, "minute": 59}
